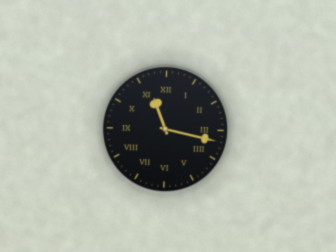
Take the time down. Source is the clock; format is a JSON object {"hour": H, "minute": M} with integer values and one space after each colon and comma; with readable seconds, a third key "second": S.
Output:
{"hour": 11, "minute": 17}
